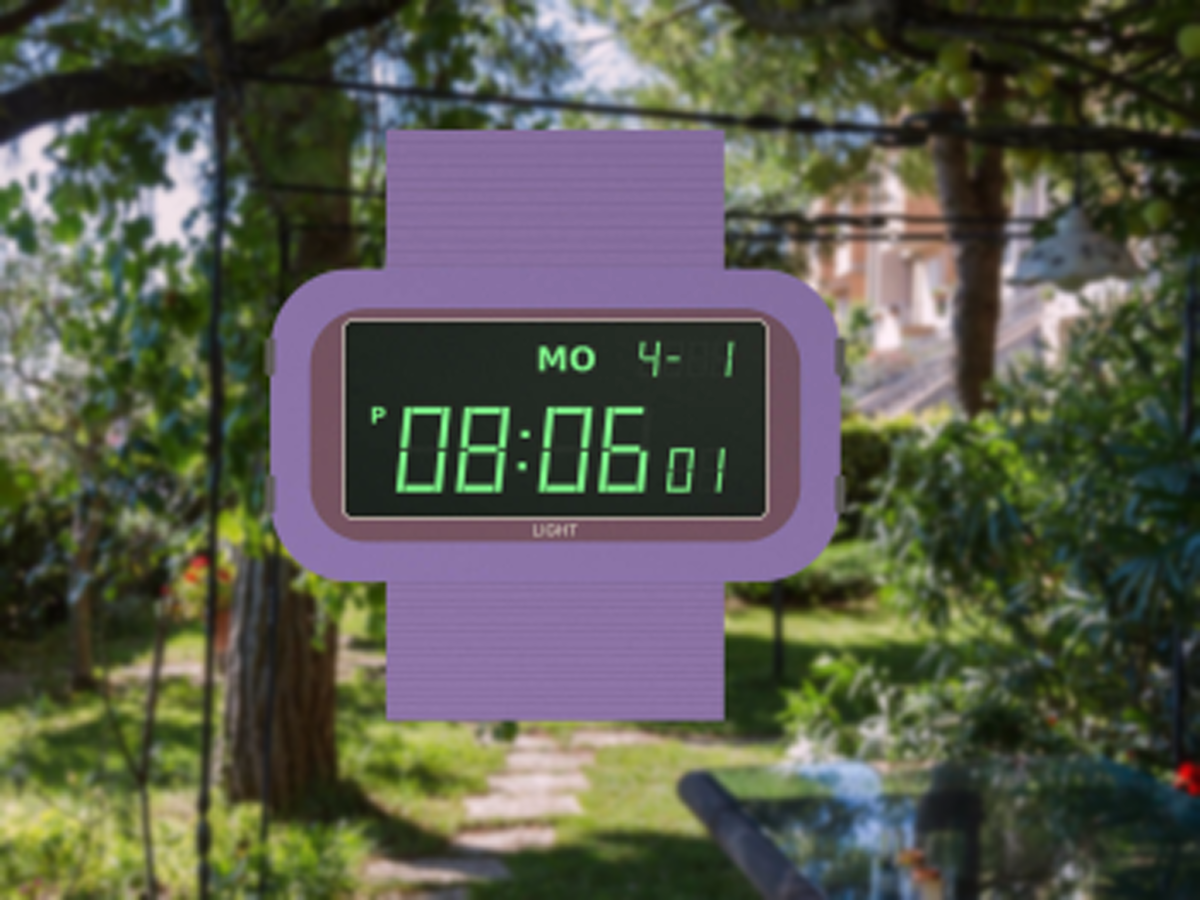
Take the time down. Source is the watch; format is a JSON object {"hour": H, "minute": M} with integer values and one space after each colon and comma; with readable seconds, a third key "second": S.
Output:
{"hour": 8, "minute": 6, "second": 1}
